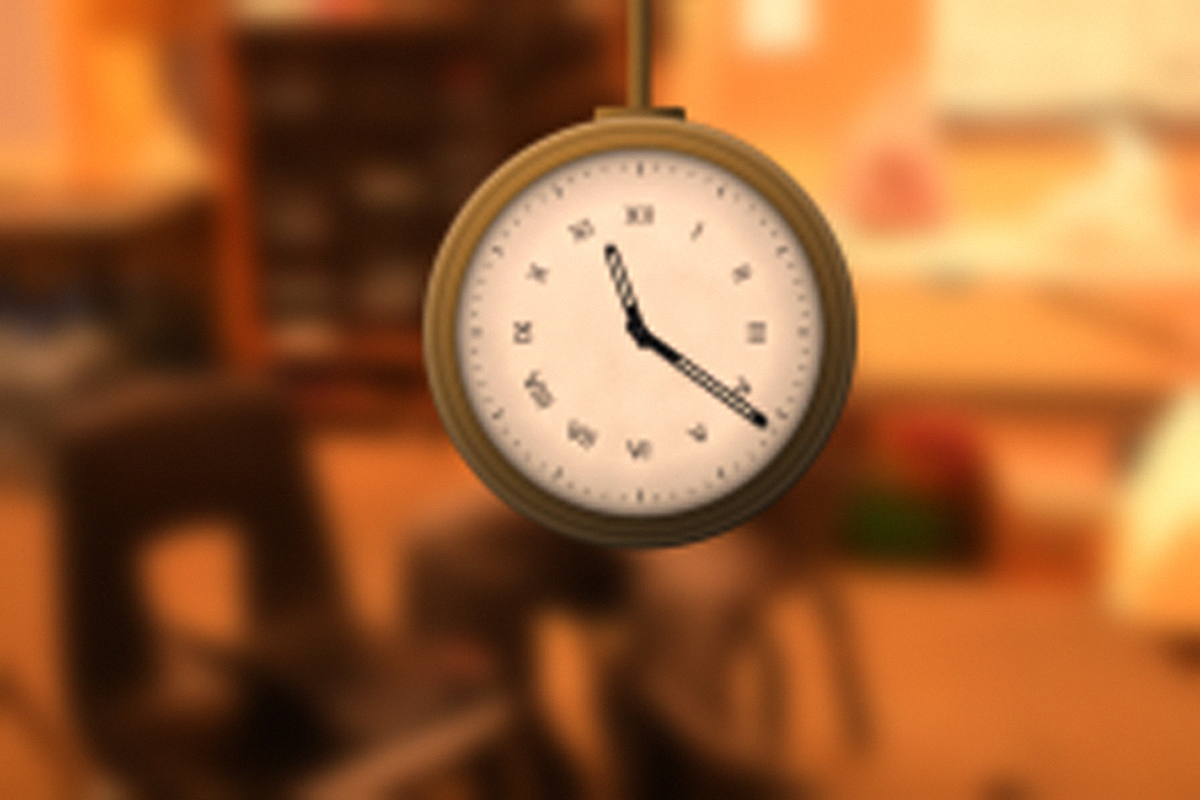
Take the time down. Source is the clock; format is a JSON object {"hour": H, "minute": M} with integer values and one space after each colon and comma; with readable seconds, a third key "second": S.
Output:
{"hour": 11, "minute": 21}
